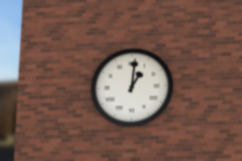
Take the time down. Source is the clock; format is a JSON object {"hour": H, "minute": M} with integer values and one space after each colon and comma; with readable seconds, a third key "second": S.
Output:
{"hour": 1, "minute": 1}
